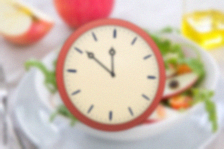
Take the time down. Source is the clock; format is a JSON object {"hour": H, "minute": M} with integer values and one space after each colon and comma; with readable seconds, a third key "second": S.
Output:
{"hour": 11, "minute": 51}
